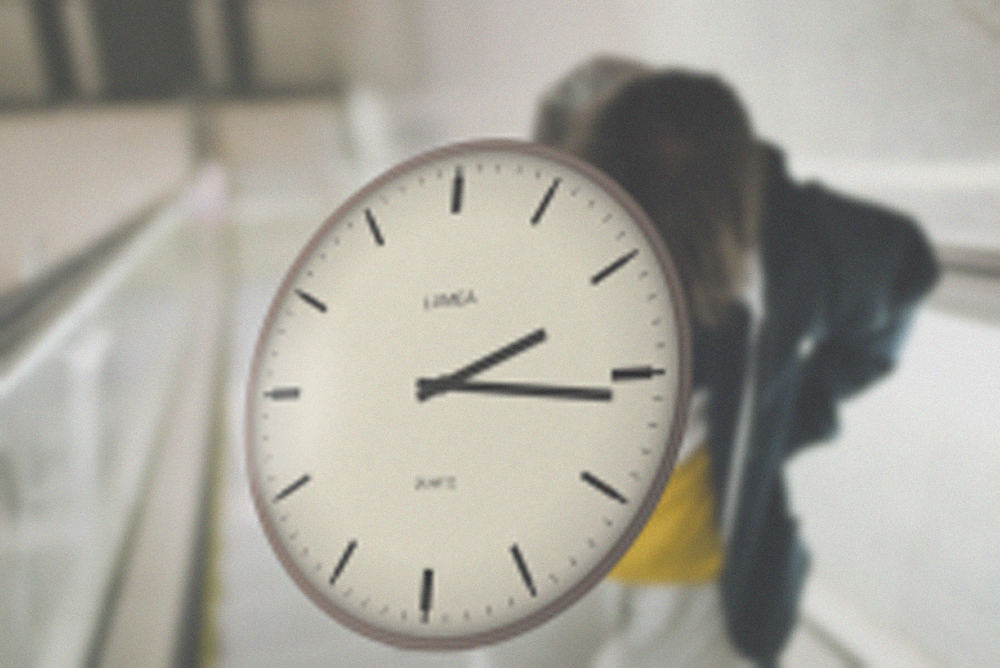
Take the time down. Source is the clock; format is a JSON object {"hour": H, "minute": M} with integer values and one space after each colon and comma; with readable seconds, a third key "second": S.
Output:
{"hour": 2, "minute": 16}
